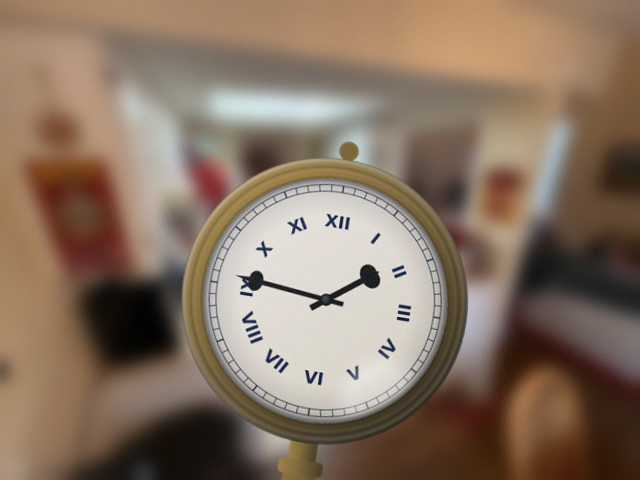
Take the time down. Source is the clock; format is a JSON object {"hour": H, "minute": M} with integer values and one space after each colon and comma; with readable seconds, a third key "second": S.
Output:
{"hour": 1, "minute": 46}
